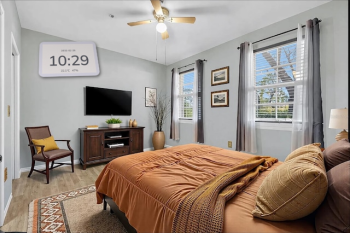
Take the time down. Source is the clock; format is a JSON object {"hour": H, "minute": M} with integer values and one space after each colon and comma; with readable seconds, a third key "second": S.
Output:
{"hour": 10, "minute": 29}
